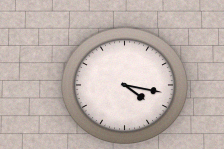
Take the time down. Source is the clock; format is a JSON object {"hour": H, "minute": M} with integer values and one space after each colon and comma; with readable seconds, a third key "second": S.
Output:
{"hour": 4, "minute": 17}
